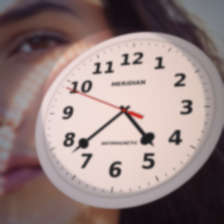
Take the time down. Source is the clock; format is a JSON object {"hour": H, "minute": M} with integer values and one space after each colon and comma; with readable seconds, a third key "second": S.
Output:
{"hour": 4, "minute": 37, "second": 49}
